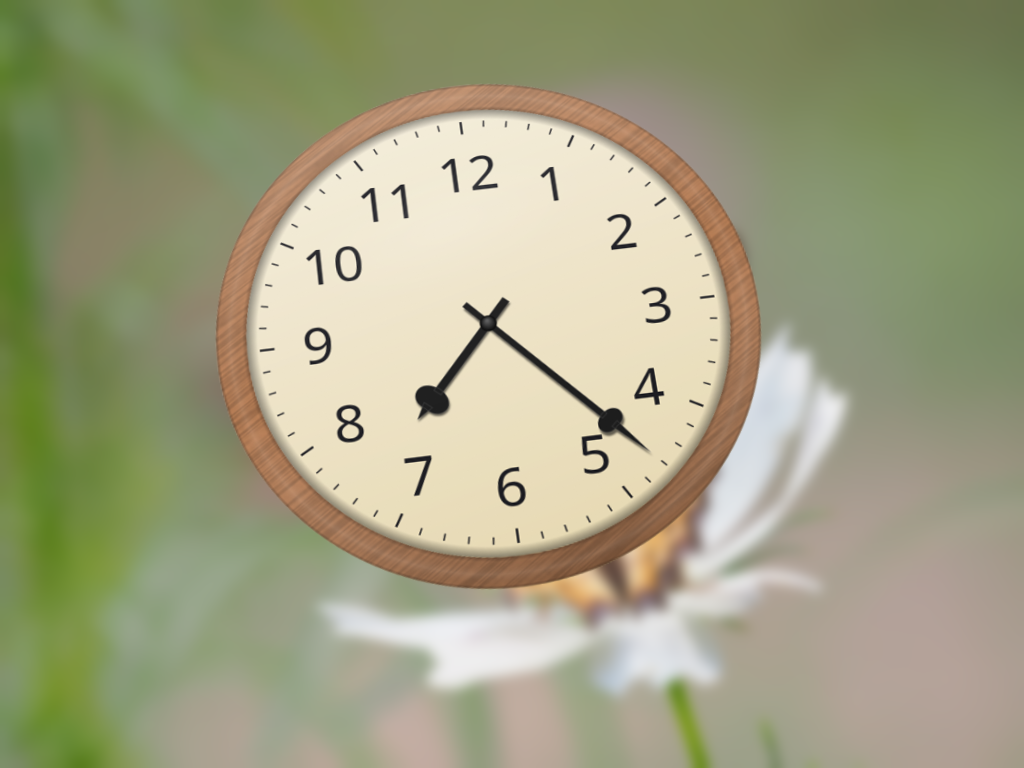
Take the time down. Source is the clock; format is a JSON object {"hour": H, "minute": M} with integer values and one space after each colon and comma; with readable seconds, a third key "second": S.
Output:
{"hour": 7, "minute": 23}
